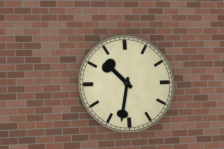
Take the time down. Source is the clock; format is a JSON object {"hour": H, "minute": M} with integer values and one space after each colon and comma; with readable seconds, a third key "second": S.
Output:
{"hour": 10, "minute": 32}
